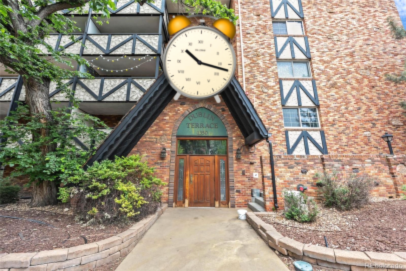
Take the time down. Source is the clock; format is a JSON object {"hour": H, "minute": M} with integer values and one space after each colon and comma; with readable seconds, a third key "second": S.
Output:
{"hour": 10, "minute": 17}
